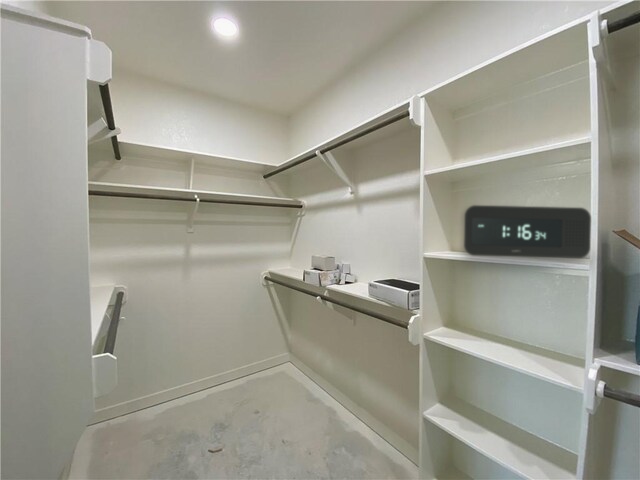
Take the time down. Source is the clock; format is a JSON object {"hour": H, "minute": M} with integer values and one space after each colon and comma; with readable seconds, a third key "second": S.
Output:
{"hour": 1, "minute": 16}
